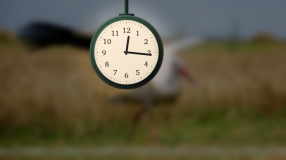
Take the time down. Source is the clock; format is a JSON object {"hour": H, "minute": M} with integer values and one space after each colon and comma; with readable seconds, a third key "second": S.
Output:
{"hour": 12, "minute": 16}
